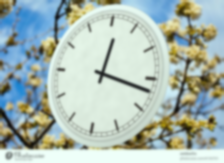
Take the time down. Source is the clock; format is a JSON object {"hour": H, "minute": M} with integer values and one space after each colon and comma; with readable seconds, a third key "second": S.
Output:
{"hour": 12, "minute": 17}
